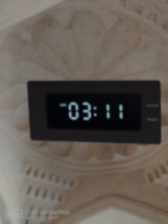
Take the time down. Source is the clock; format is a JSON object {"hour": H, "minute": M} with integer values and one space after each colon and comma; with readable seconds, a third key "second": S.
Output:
{"hour": 3, "minute": 11}
